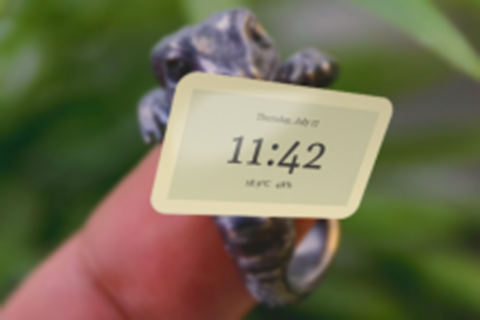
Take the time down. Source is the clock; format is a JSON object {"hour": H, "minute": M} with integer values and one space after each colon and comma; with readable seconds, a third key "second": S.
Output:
{"hour": 11, "minute": 42}
